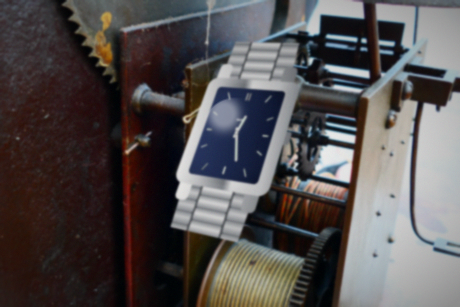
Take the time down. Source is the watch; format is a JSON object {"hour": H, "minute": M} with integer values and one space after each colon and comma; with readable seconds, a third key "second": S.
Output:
{"hour": 12, "minute": 27}
